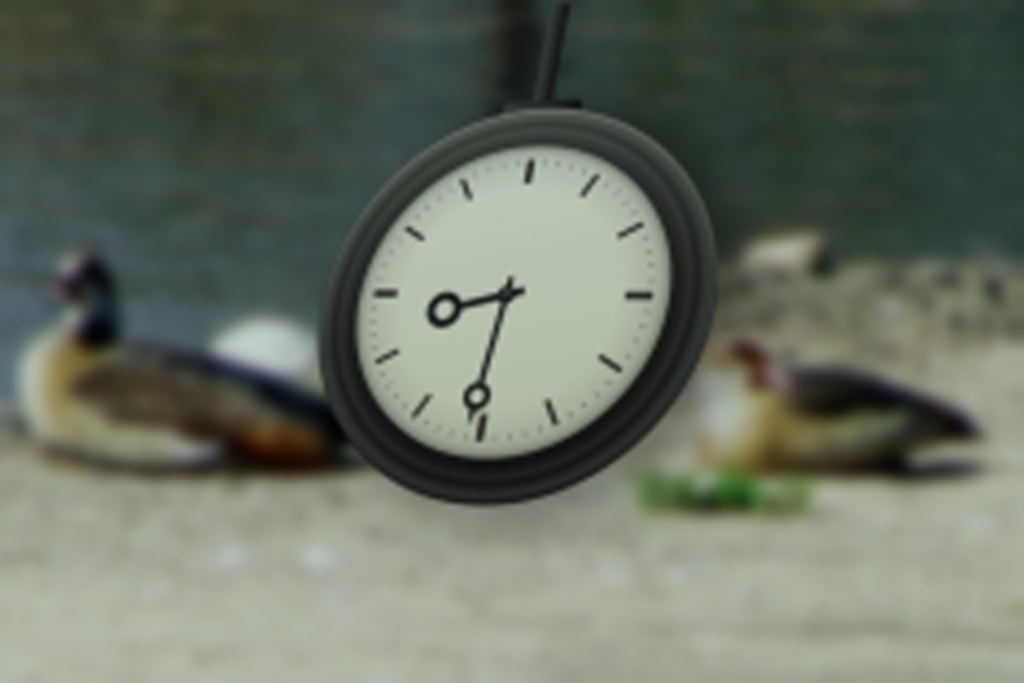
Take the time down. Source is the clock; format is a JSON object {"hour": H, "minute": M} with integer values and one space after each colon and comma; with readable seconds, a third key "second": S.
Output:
{"hour": 8, "minute": 31}
